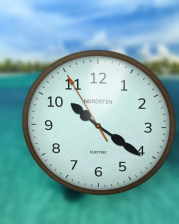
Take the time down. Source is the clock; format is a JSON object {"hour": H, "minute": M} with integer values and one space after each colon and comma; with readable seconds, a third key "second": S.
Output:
{"hour": 10, "minute": 20, "second": 55}
